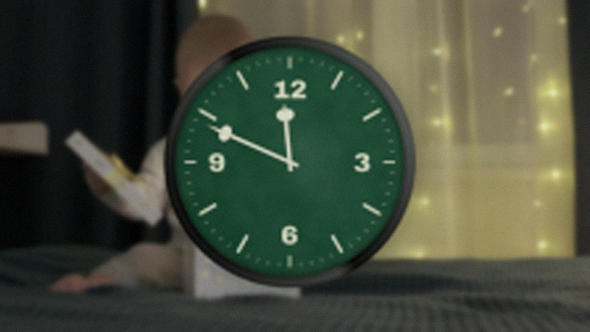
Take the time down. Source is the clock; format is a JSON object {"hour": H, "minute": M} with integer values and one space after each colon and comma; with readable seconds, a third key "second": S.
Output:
{"hour": 11, "minute": 49}
